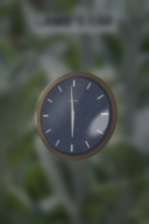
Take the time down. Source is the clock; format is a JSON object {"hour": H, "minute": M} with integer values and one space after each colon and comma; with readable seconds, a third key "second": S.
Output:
{"hour": 5, "minute": 59}
